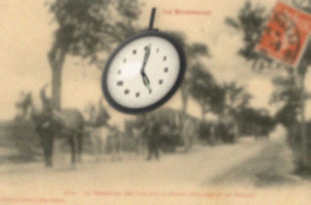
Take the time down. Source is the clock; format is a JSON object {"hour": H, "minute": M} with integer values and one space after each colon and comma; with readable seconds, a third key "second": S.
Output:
{"hour": 5, "minute": 1}
